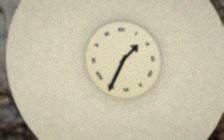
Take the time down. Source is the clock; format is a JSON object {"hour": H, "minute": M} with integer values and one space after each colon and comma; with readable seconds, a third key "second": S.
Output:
{"hour": 1, "minute": 35}
